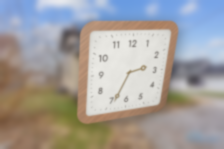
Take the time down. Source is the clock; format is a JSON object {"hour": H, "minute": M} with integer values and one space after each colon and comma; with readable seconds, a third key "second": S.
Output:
{"hour": 2, "minute": 34}
